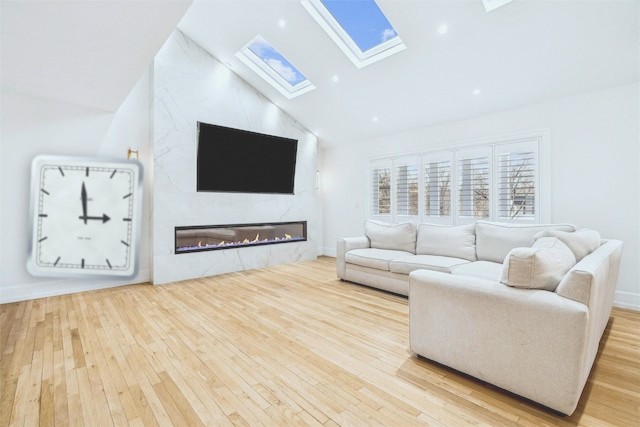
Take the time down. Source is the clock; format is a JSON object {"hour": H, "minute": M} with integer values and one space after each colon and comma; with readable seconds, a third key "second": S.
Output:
{"hour": 2, "minute": 59}
